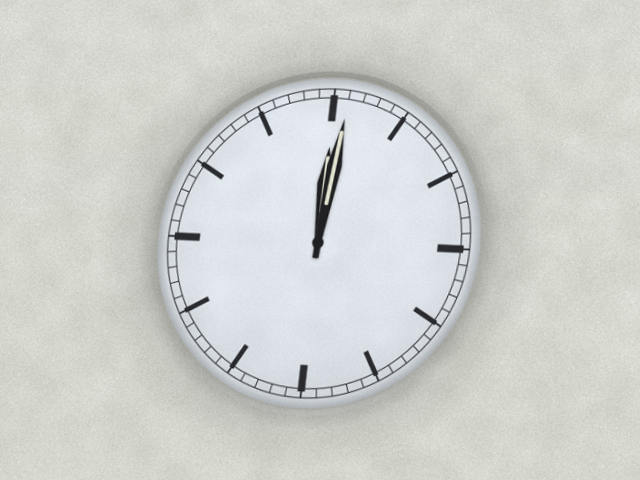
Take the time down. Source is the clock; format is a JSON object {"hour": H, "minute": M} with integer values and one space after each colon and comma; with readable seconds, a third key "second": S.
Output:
{"hour": 12, "minute": 1}
